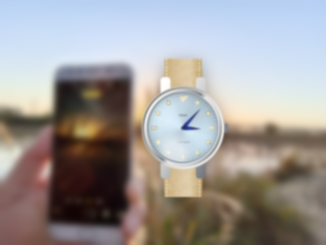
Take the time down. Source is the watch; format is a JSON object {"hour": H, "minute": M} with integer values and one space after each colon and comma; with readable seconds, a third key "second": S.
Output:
{"hour": 3, "minute": 7}
